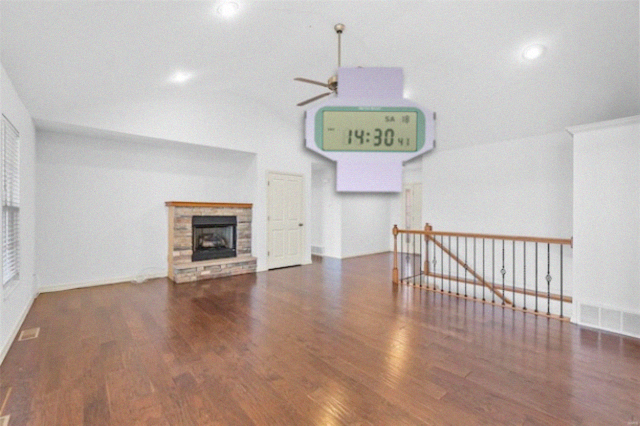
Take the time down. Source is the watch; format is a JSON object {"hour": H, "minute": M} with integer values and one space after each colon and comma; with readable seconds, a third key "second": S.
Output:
{"hour": 14, "minute": 30}
